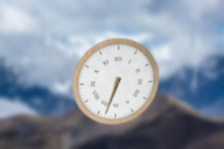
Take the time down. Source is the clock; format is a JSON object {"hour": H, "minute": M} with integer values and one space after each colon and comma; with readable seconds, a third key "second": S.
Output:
{"hour": 6, "minute": 33}
